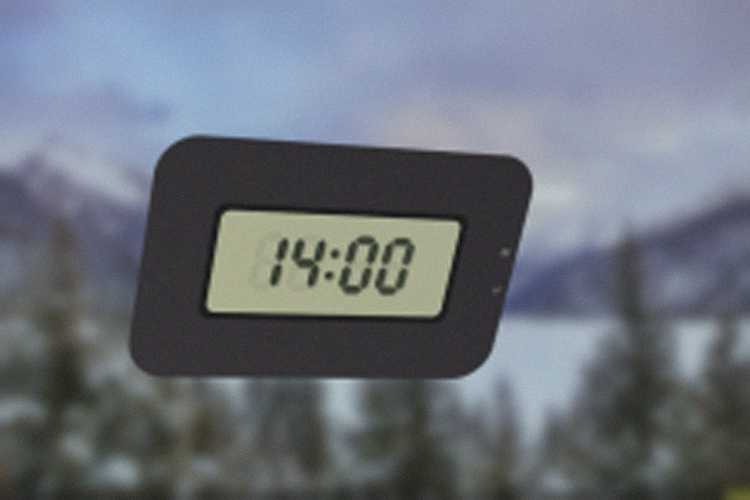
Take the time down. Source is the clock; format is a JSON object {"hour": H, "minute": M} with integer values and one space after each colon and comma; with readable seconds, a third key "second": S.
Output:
{"hour": 14, "minute": 0}
